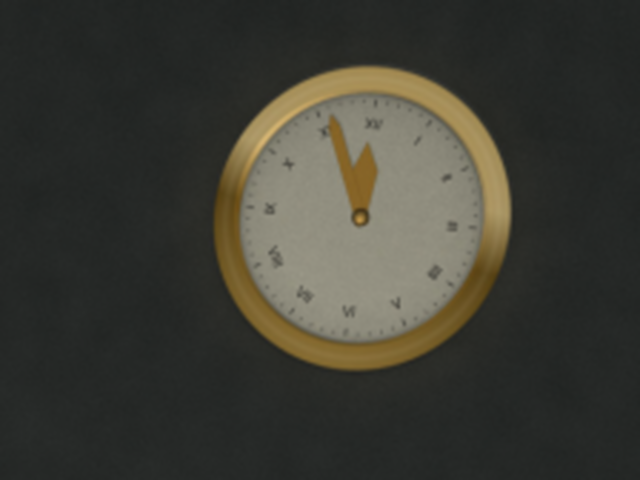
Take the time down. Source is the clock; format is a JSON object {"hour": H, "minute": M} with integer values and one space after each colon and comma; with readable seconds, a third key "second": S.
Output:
{"hour": 11, "minute": 56}
